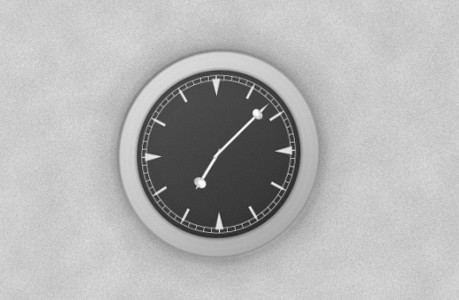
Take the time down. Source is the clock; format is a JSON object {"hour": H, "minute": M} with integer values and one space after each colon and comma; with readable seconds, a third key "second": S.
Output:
{"hour": 7, "minute": 8}
